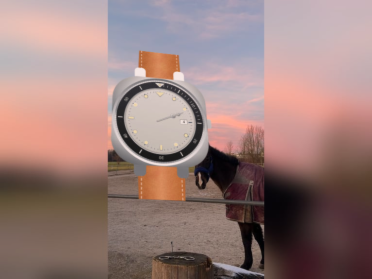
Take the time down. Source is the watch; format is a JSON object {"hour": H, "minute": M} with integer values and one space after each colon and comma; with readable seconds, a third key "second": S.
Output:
{"hour": 2, "minute": 11}
